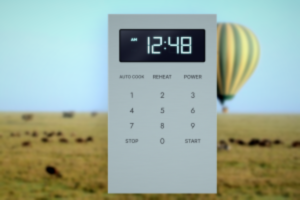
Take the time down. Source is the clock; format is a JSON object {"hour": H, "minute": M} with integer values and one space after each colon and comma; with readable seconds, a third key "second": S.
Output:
{"hour": 12, "minute": 48}
